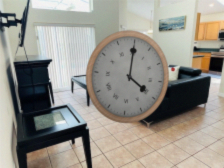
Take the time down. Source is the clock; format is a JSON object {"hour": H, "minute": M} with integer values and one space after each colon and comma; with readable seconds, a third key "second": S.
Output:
{"hour": 4, "minute": 0}
